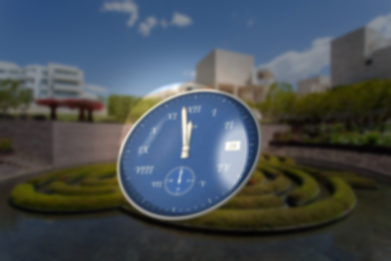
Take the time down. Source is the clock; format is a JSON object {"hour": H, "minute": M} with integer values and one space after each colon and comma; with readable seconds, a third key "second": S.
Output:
{"hour": 11, "minute": 58}
